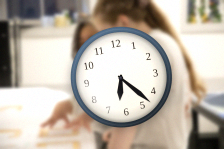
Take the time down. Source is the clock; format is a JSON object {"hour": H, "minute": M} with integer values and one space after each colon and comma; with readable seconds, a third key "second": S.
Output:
{"hour": 6, "minute": 23}
